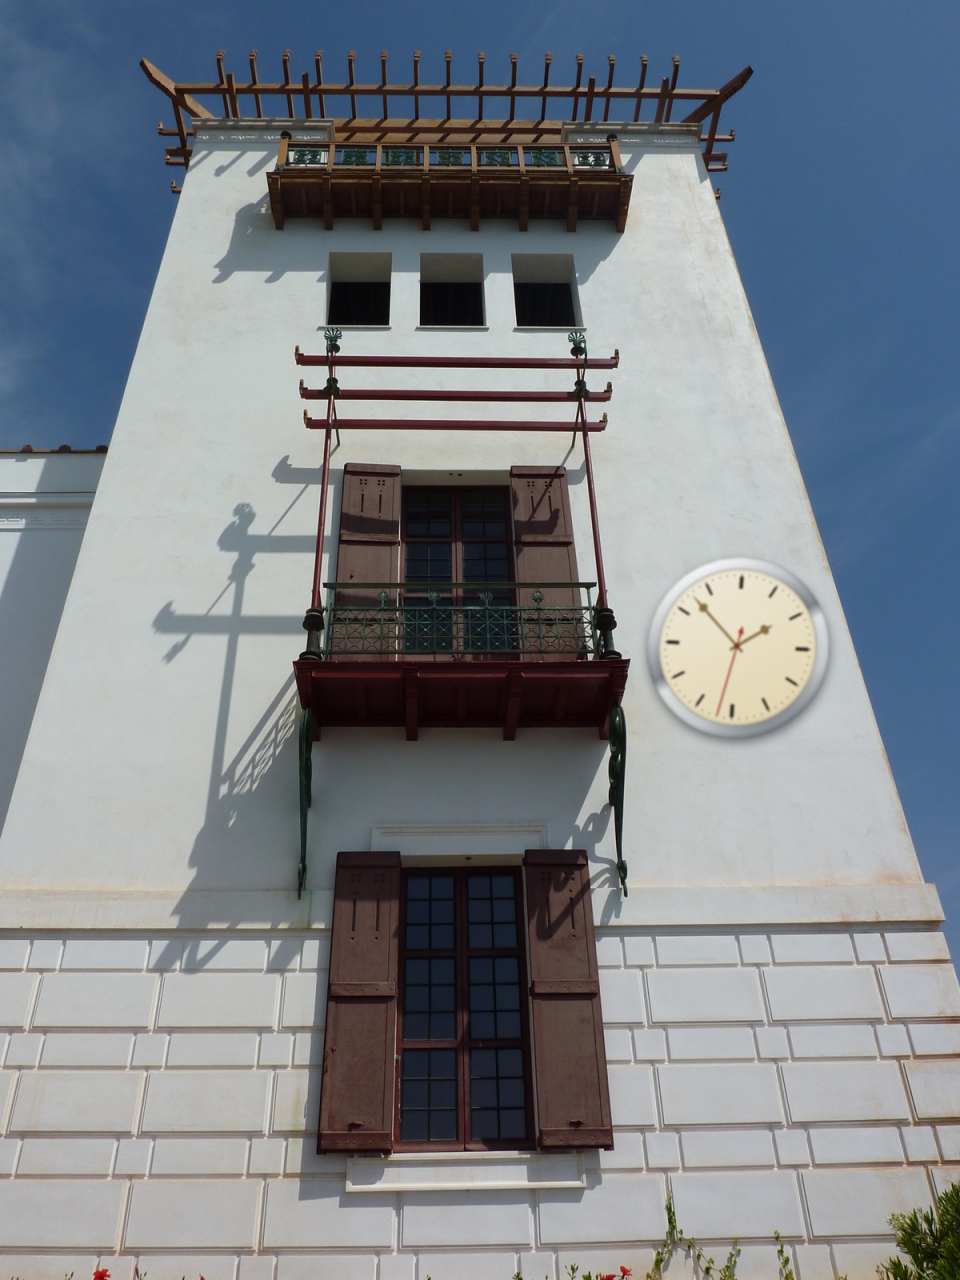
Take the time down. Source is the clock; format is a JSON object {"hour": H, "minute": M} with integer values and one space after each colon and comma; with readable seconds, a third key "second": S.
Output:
{"hour": 1, "minute": 52, "second": 32}
